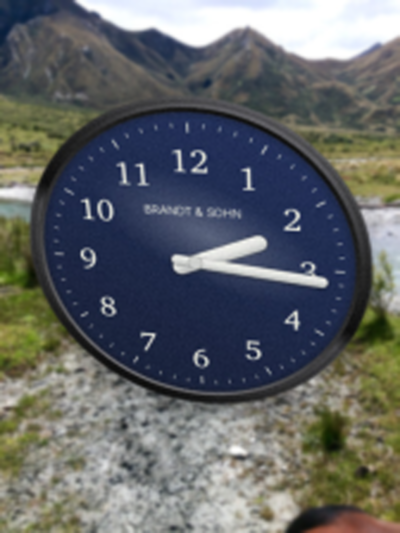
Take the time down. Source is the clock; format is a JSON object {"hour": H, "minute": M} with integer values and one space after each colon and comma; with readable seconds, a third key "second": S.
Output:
{"hour": 2, "minute": 16}
